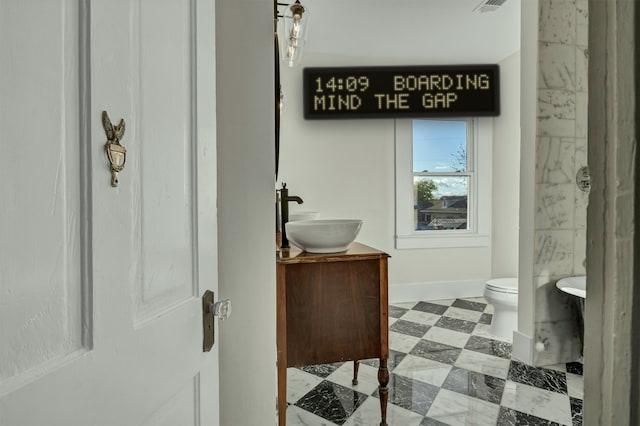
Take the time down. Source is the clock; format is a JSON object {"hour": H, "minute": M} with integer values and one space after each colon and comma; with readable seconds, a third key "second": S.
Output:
{"hour": 14, "minute": 9}
